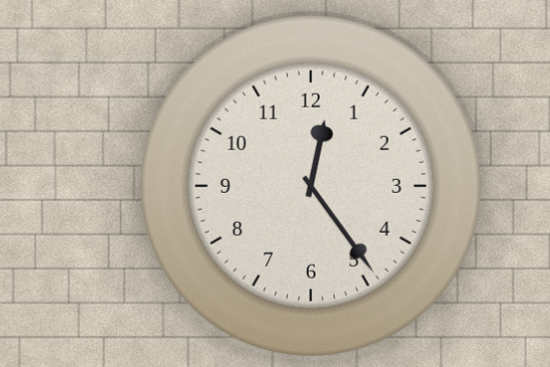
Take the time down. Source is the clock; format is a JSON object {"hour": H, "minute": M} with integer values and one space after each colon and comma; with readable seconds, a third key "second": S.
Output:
{"hour": 12, "minute": 24}
